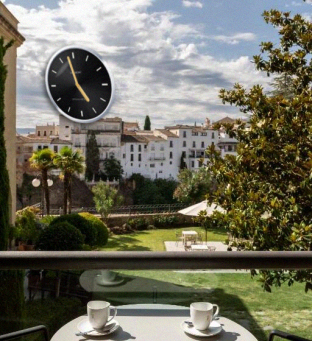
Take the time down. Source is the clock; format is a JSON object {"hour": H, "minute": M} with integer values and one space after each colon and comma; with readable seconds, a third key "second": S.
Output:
{"hour": 4, "minute": 58}
